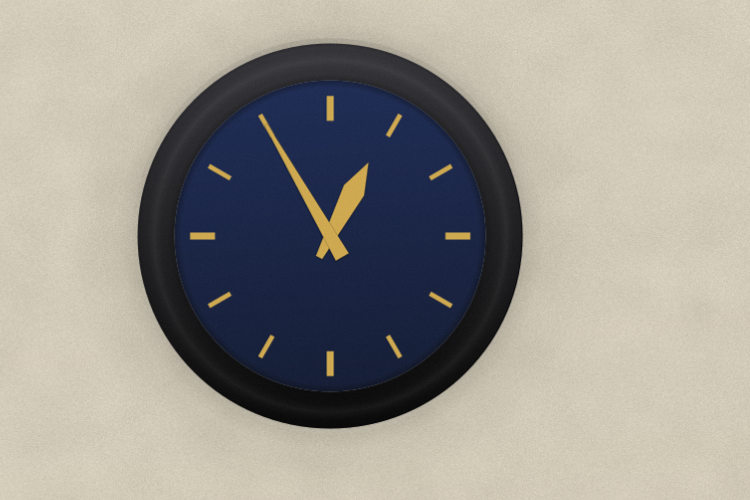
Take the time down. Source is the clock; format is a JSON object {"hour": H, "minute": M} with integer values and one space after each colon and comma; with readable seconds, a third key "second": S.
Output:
{"hour": 12, "minute": 55}
